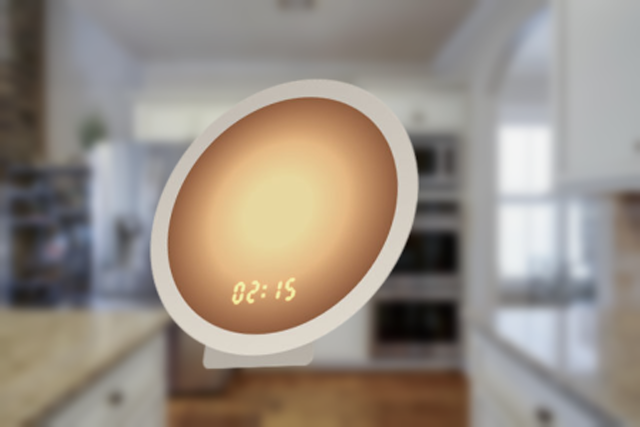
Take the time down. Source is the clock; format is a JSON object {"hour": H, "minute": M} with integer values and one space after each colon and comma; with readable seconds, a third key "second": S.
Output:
{"hour": 2, "minute": 15}
